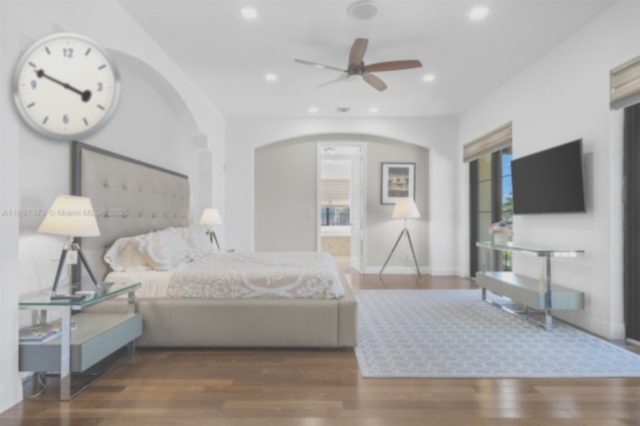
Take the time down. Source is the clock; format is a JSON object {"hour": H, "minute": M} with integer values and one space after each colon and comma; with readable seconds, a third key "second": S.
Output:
{"hour": 3, "minute": 49}
